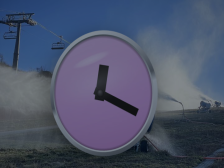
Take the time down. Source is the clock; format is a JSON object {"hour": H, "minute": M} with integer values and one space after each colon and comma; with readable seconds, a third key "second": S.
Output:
{"hour": 12, "minute": 19}
